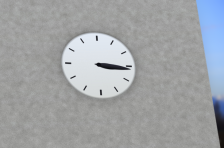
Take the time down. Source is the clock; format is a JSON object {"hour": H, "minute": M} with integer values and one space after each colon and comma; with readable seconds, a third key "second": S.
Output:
{"hour": 3, "minute": 16}
